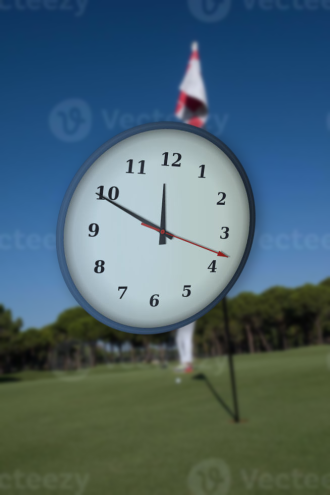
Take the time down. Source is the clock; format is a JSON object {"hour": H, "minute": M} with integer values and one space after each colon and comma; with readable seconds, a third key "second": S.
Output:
{"hour": 11, "minute": 49, "second": 18}
